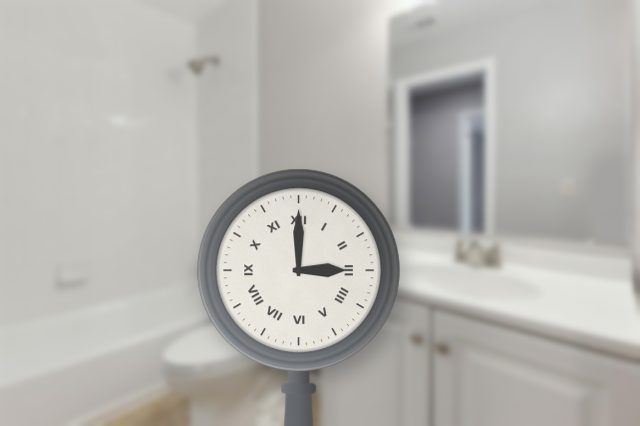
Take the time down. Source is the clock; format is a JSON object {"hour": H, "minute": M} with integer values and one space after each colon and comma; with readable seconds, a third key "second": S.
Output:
{"hour": 3, "minute": 0}
